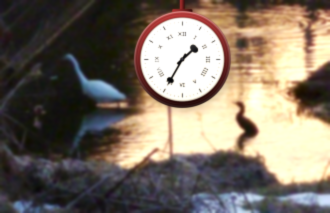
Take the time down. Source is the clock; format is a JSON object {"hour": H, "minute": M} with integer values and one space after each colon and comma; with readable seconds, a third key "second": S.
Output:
{"hour": 1, "minute": 35}
